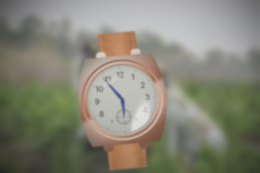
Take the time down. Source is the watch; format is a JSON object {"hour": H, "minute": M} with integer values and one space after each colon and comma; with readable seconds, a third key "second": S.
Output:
{"hour": 5, "minute": 54}
